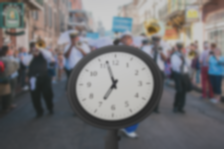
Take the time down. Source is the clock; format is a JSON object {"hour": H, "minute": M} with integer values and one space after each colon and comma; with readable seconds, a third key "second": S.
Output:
{"hour": 6, "minute": 57}
